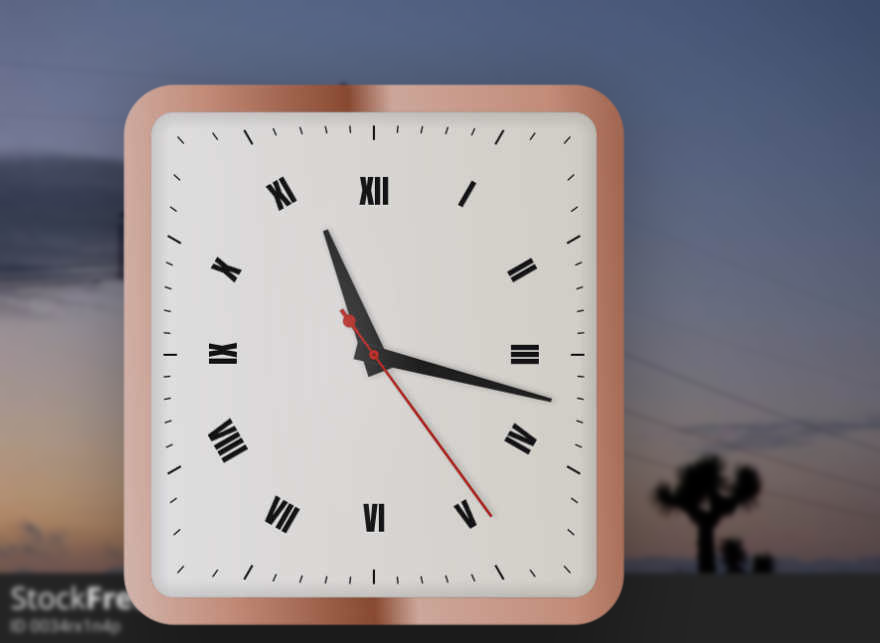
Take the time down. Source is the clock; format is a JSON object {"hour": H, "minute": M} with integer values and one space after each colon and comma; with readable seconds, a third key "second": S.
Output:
{"hour": 11, "minute": 17, "second": 24}
